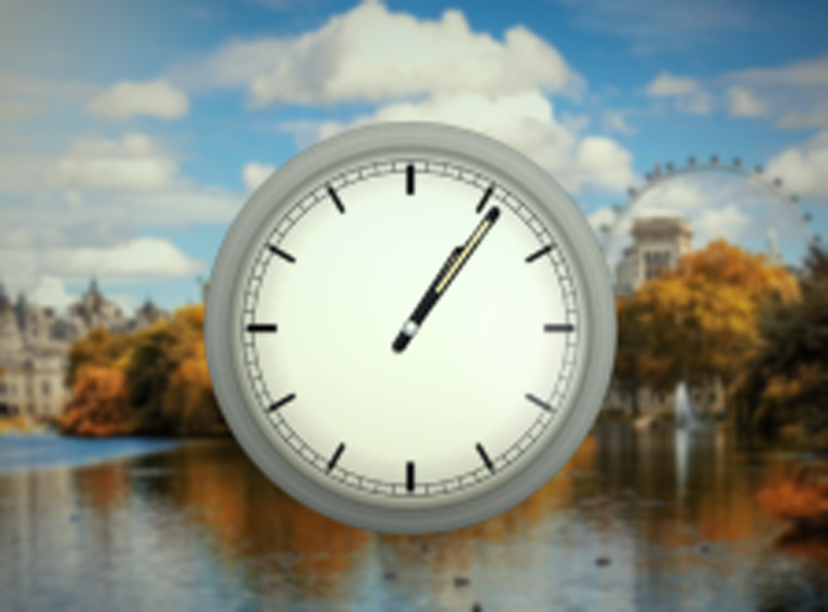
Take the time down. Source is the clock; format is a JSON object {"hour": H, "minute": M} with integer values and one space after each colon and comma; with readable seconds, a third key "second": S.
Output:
{"hour": 1, "minute": 6}
